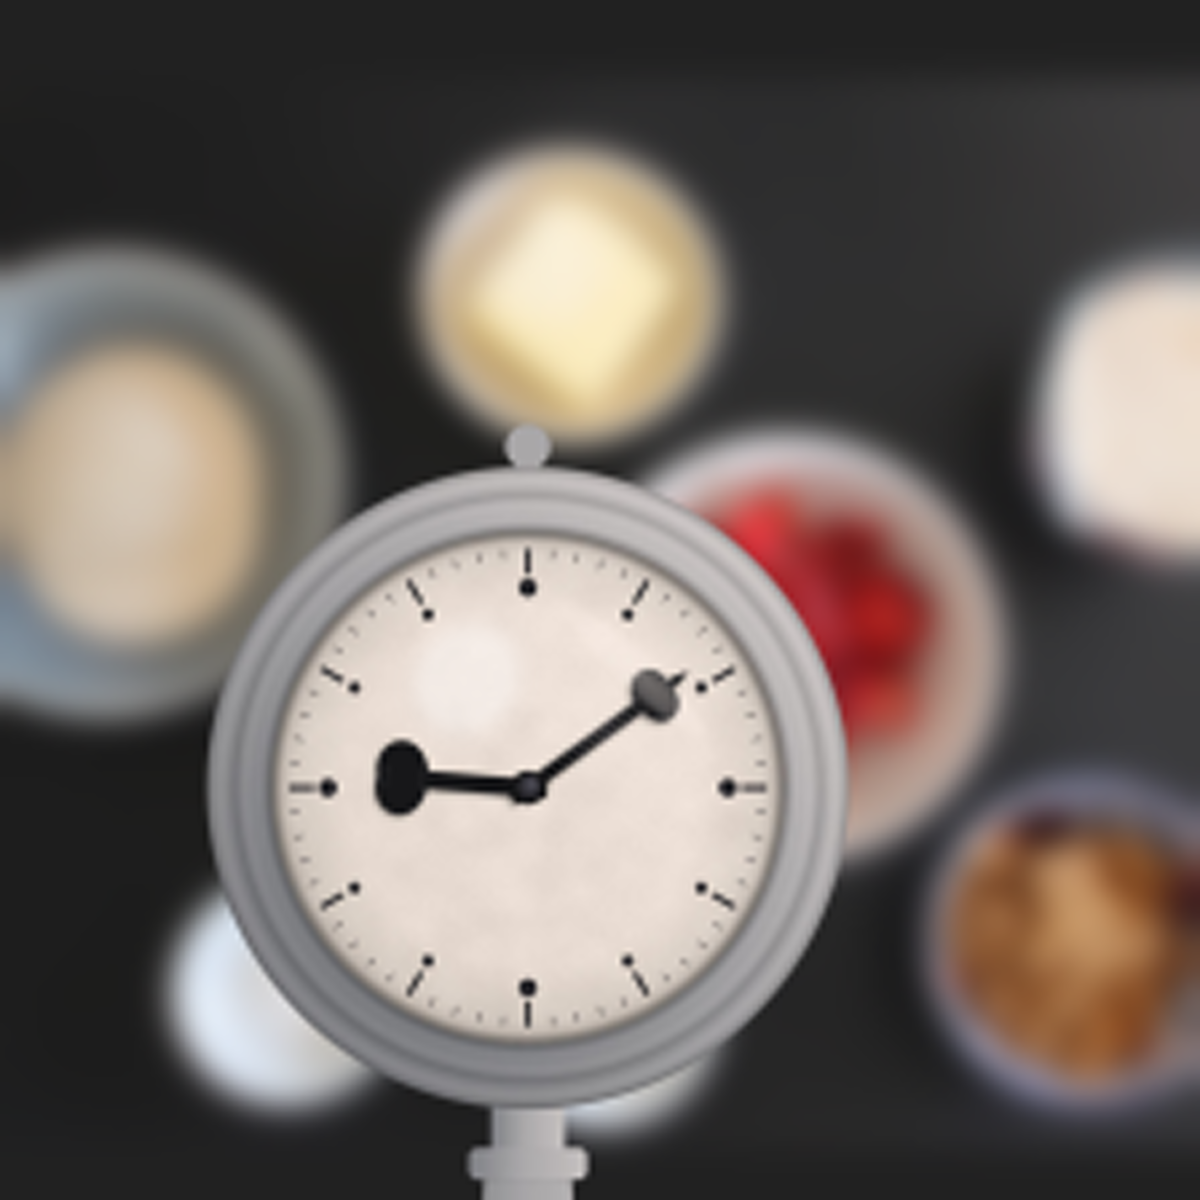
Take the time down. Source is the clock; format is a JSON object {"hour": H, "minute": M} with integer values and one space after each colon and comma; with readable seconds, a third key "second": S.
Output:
{"hour": 9, "minute": 9}
